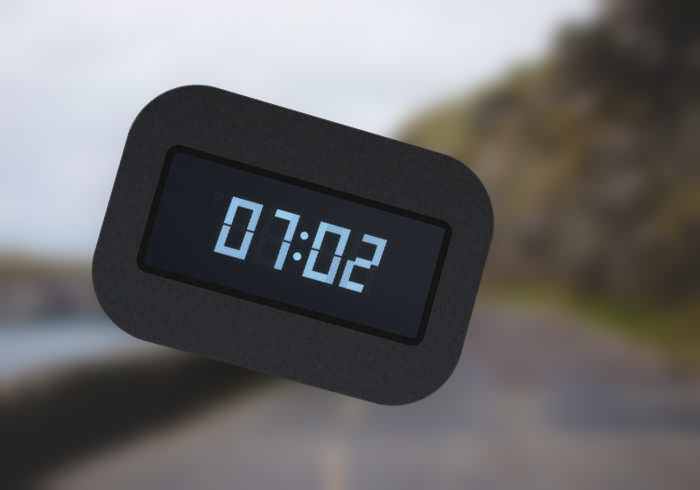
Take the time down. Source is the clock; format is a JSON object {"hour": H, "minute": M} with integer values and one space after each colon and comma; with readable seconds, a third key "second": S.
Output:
{"hour": 7, "minute": 2}
